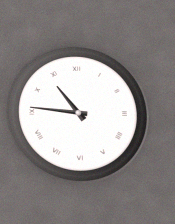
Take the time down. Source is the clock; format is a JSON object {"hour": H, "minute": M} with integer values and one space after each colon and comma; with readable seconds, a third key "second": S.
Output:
{"hour": 10, "minute": 46}
